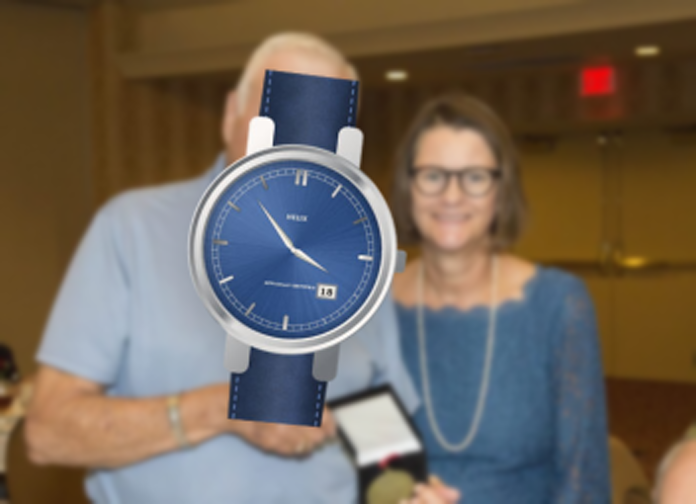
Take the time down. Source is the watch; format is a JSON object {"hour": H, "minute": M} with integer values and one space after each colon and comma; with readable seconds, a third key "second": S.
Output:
{"hour": 3, "minute": 53}
